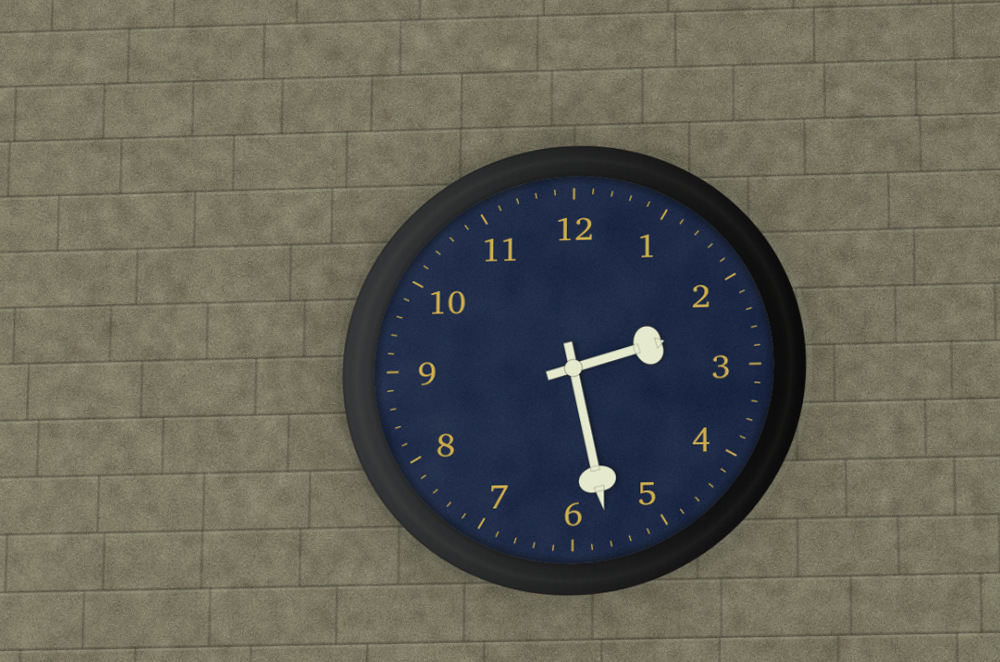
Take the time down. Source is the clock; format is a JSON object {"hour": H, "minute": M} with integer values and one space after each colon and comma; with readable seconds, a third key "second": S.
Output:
{"hour": 2, "minute": 28}
